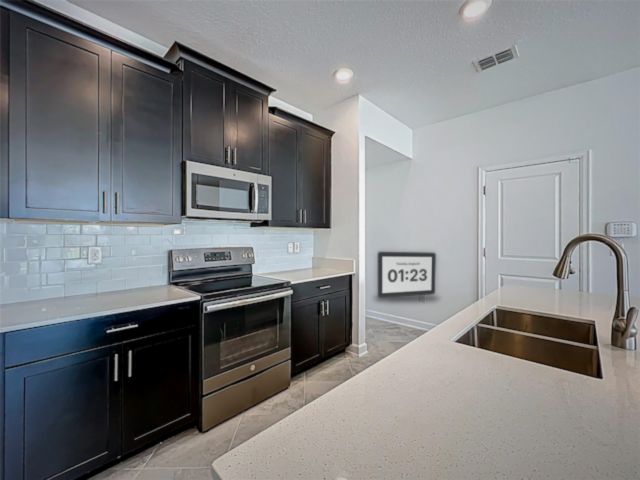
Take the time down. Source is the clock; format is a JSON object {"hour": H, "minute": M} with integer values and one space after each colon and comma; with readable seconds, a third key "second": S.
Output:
{"hour": 1, "minute": 23}
